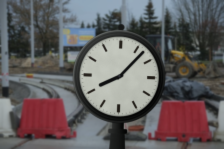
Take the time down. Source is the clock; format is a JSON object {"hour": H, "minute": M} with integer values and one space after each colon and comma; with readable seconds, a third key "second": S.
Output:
{"hour": 8, "minute": 7}
